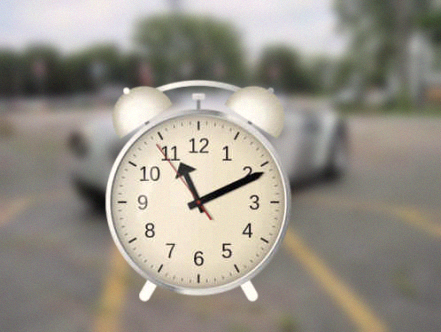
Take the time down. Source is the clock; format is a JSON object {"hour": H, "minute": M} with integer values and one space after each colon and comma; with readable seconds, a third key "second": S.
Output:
{"hour": 11, "minute": 10, "second": 54}
